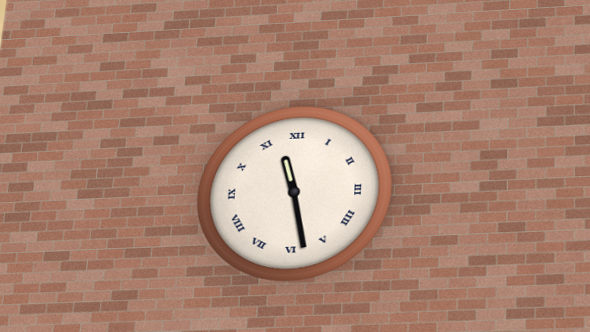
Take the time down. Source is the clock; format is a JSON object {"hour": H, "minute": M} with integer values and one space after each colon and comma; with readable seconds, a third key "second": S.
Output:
{"hour": 11, "minute": 28}
